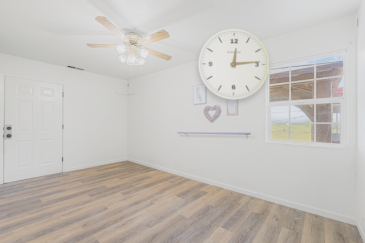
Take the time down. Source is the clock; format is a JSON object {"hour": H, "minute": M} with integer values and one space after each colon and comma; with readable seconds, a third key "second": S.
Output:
{"hour": 12, "minute": 14}
